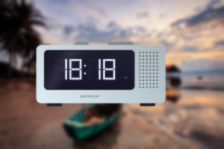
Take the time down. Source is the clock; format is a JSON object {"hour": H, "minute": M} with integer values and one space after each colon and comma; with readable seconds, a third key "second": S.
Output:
{"hour": 18, "minute": 18}
